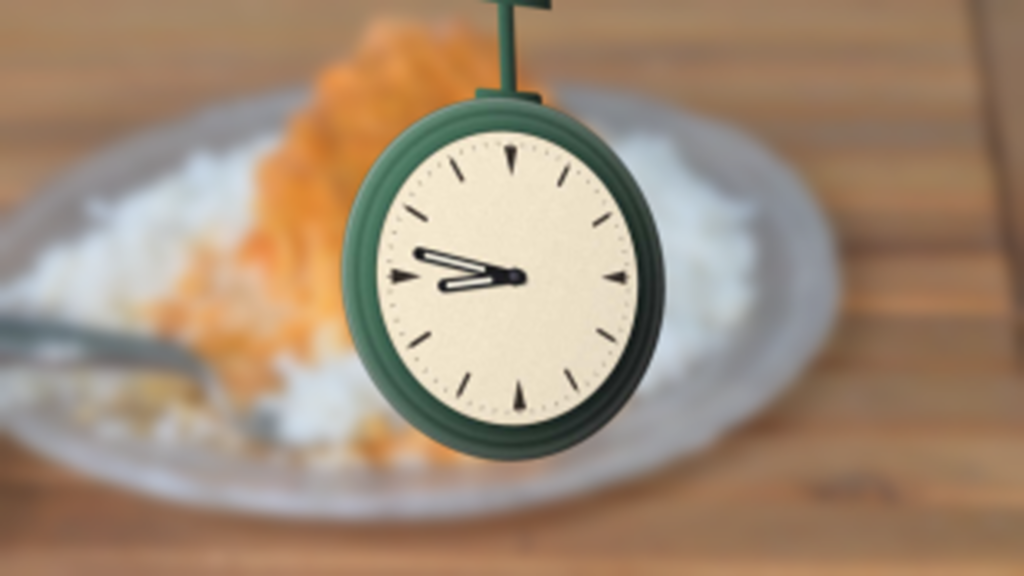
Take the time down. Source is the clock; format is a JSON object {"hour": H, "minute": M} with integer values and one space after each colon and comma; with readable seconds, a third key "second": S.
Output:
{"hour": 8, "minute": 47}
